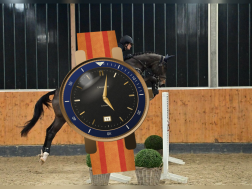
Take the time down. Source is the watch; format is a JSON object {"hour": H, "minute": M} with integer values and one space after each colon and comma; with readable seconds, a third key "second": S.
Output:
{"hour": 5, "minute": 2}
